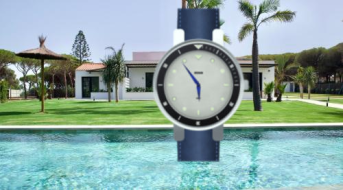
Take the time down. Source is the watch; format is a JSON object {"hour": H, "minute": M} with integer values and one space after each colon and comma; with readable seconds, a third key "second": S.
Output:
{"hour": 5, "minute": 54}
